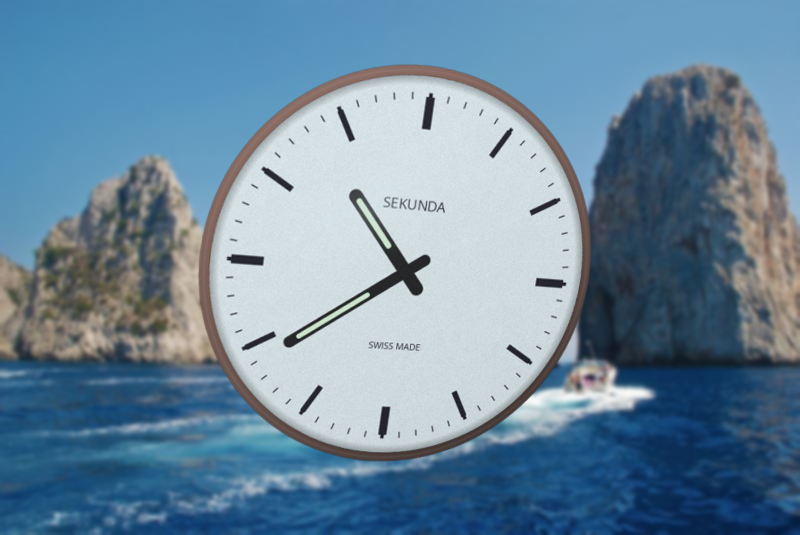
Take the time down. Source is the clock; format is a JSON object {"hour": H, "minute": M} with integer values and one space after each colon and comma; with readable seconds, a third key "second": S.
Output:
{"hour": 10, "minute": 39}
